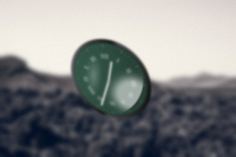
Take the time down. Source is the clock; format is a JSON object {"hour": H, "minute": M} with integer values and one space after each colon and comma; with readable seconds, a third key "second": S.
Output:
{"hour": 12, "minute": 34}
